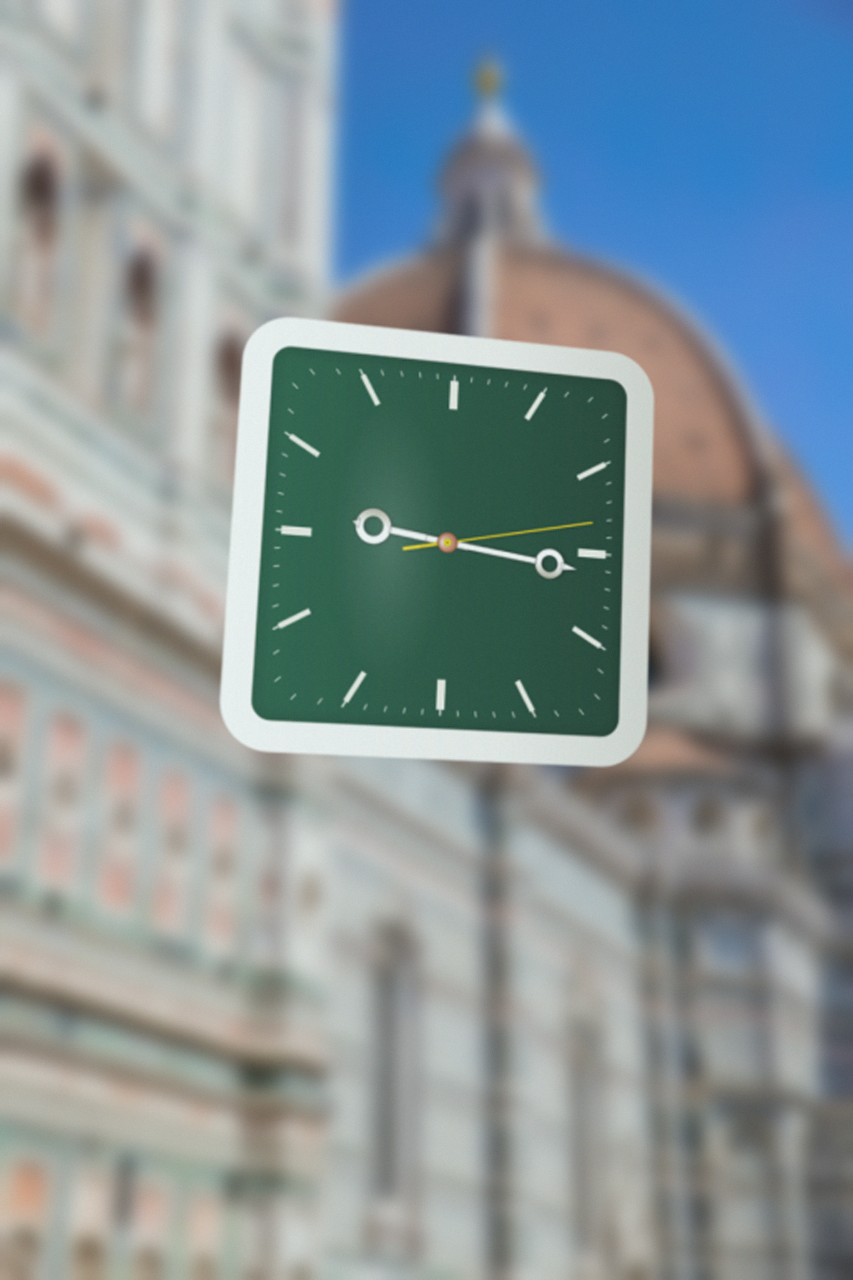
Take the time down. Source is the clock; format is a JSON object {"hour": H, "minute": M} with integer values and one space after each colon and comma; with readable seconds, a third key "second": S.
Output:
{"hour": 9, "minute": 16, "second": 13}
